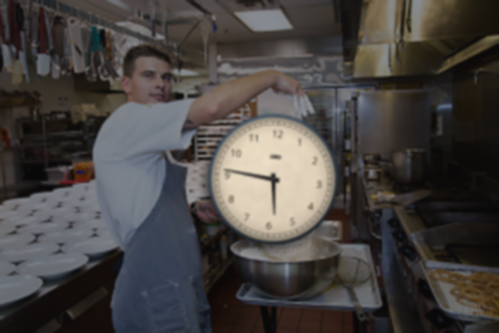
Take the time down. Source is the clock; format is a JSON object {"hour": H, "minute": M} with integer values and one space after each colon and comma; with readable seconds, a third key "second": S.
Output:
{"hour": 5, "minute": 46}
